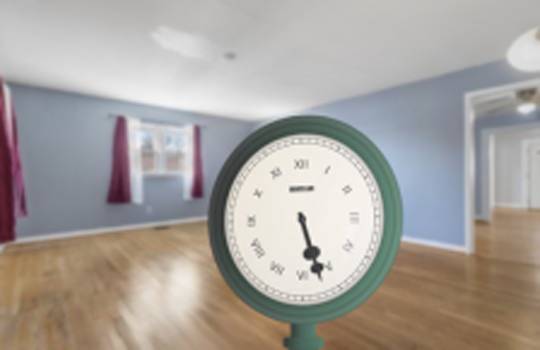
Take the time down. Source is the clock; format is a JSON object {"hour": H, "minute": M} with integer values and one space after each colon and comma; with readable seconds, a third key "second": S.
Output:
{"hour": 5, "minute": 27}
